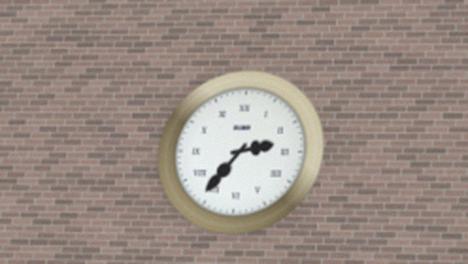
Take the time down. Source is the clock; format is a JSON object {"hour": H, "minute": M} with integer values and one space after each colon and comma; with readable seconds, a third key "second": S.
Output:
{"hour": 2, "minute": 36}
